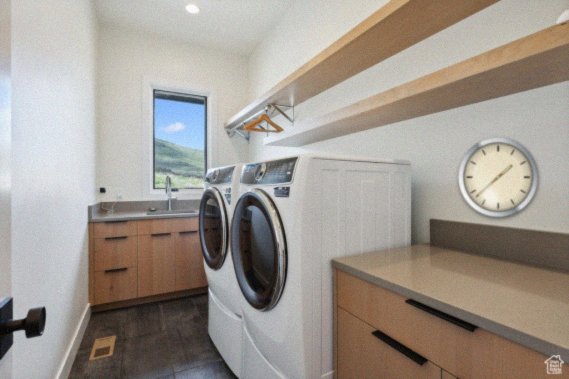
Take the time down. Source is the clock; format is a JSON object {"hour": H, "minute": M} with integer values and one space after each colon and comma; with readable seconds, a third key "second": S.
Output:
{"hour": 1, "minute": 38}
